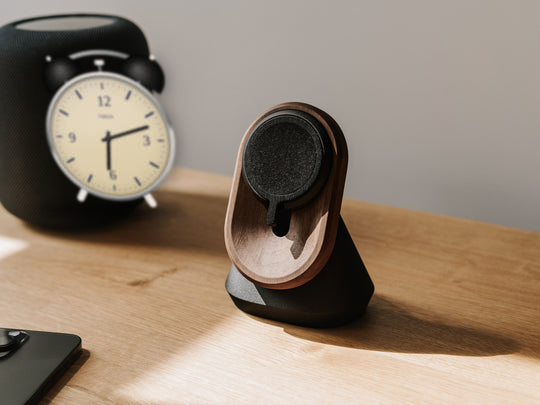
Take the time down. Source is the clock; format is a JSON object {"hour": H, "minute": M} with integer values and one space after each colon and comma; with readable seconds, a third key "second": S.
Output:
{"hour": 6, "minute": 12}
